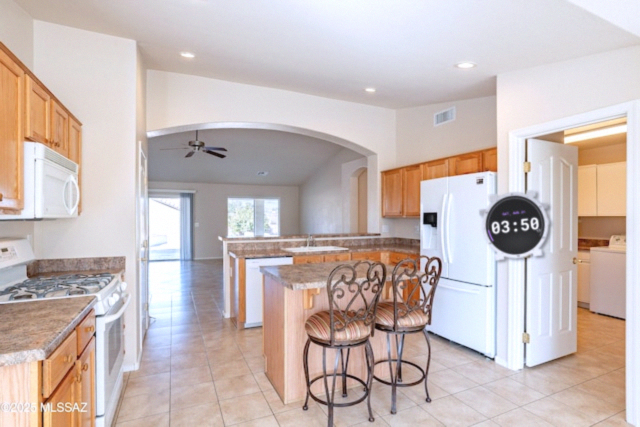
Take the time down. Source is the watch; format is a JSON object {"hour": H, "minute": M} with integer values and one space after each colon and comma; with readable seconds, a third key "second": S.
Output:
{"hour": 3, "minute": 50}
